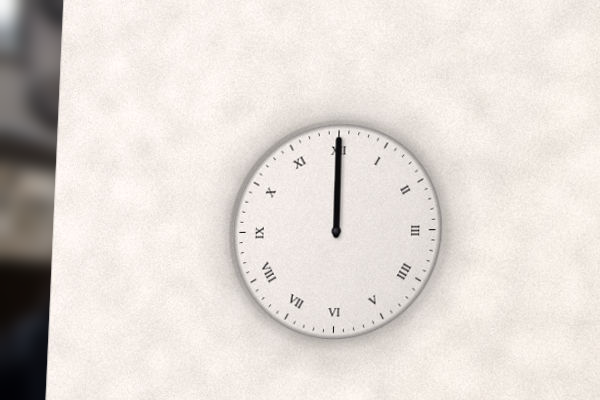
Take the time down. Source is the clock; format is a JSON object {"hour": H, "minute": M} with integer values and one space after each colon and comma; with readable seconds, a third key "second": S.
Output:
{"hour": 12, "minute": 0}
